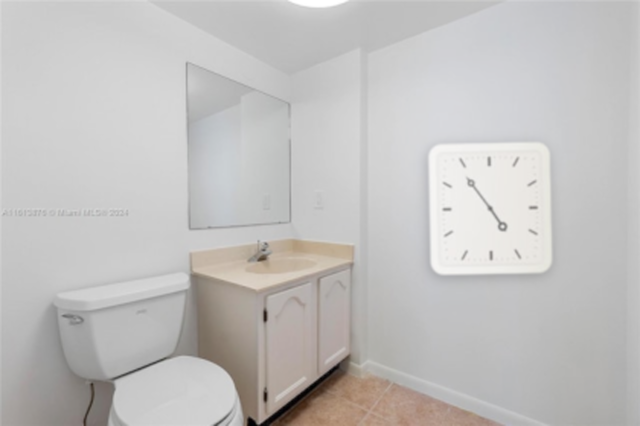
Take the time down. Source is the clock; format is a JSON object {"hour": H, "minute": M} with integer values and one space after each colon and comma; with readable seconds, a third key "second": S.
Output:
{"hour": 4, "minute": 54}
